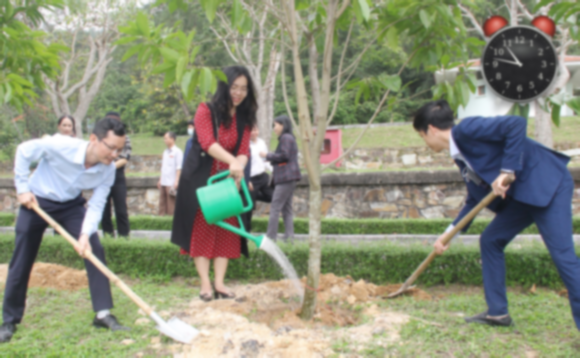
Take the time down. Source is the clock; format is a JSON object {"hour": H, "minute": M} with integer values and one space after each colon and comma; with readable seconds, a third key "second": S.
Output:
{"hour": 10, "minute": 47}
